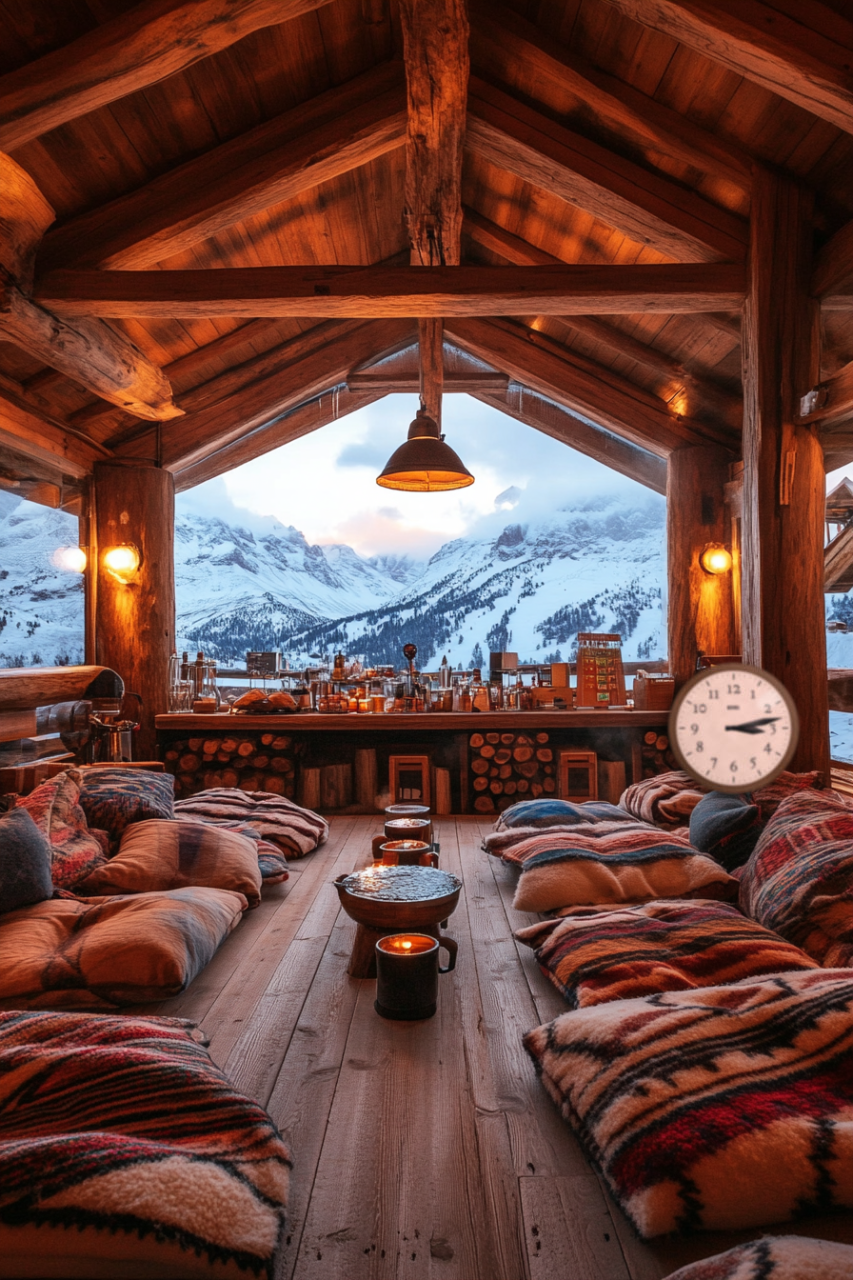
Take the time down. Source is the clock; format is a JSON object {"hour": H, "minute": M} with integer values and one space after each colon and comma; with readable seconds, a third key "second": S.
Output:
{"hour": 3, "minute": 13}
